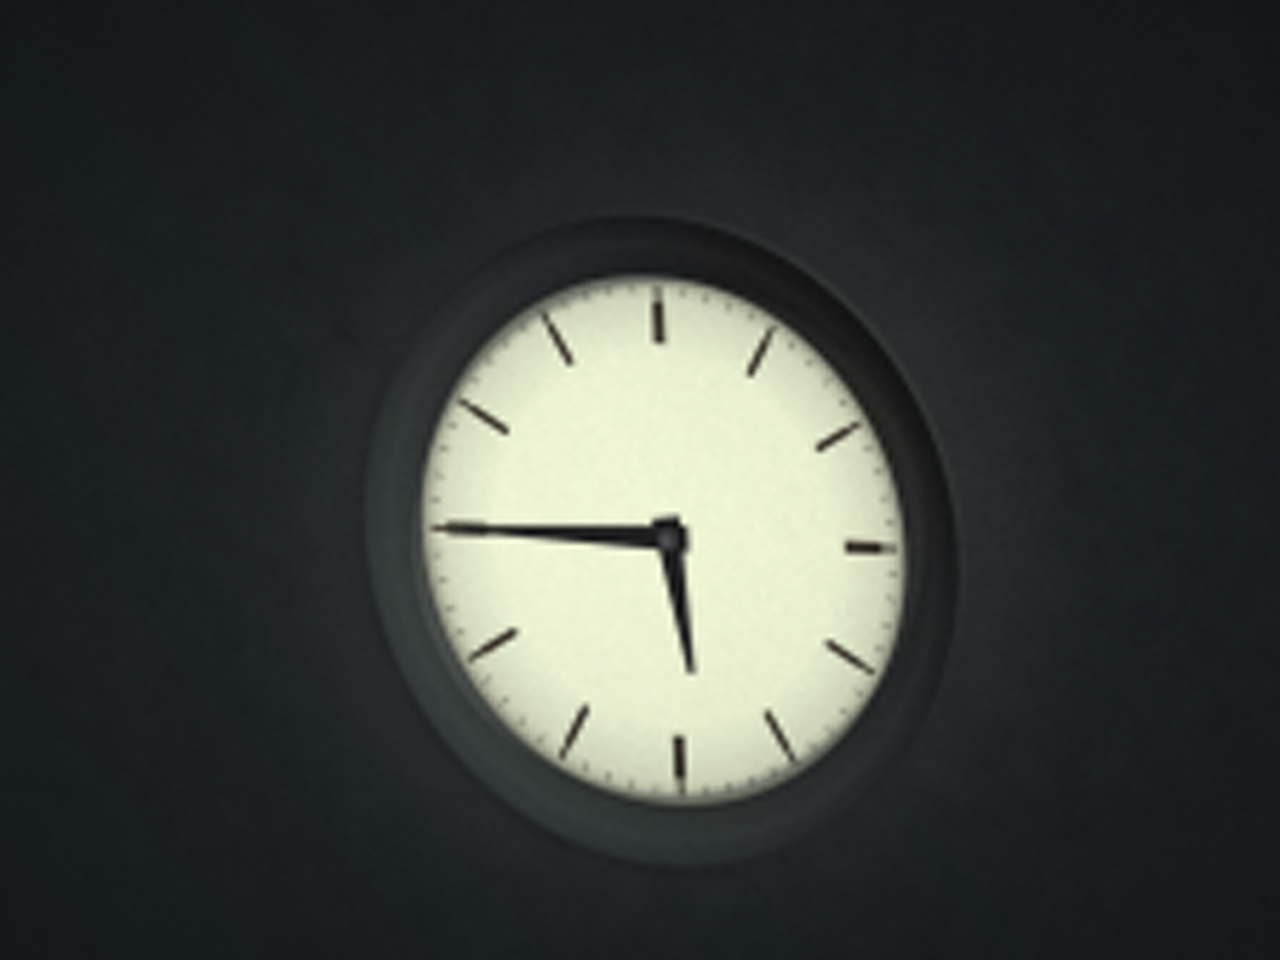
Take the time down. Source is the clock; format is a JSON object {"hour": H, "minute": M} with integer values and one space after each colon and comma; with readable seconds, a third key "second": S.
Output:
{"hour": 5, "minute": 45}
